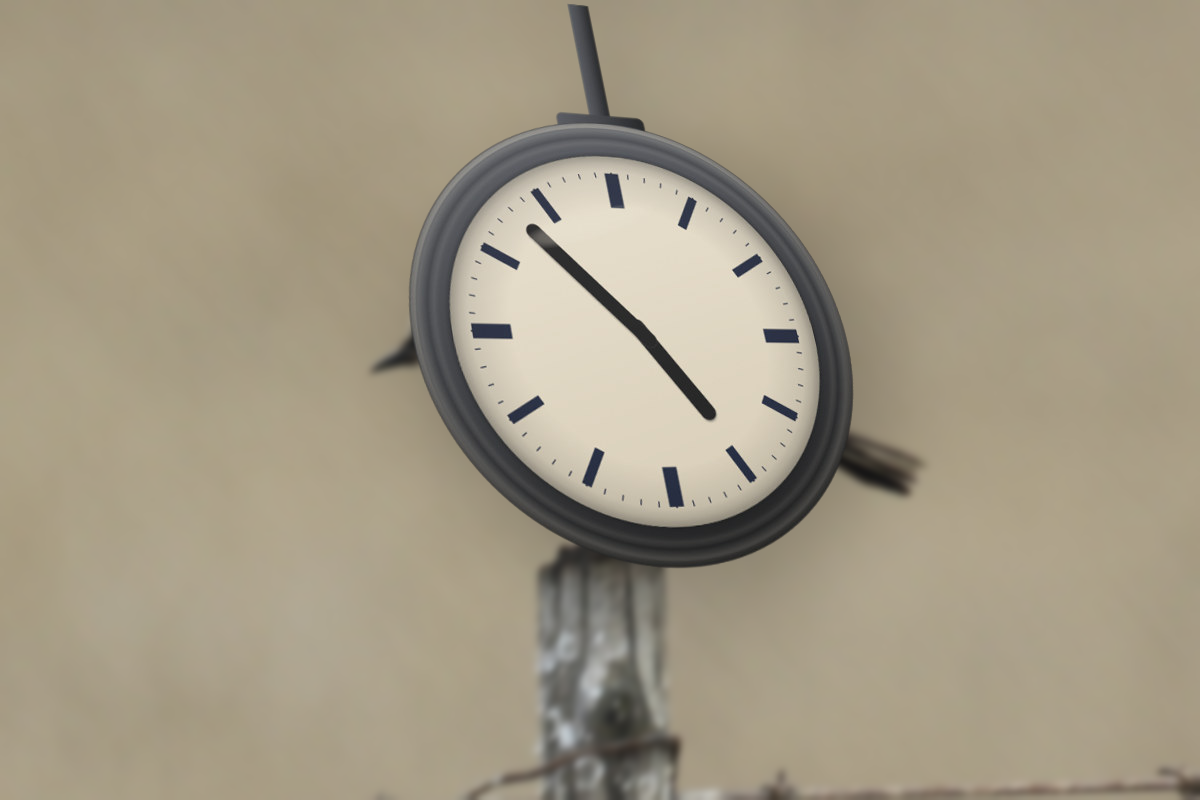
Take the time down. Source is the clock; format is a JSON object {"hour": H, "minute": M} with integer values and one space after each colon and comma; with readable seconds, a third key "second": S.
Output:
{"hour": 4, "minute": 53}
